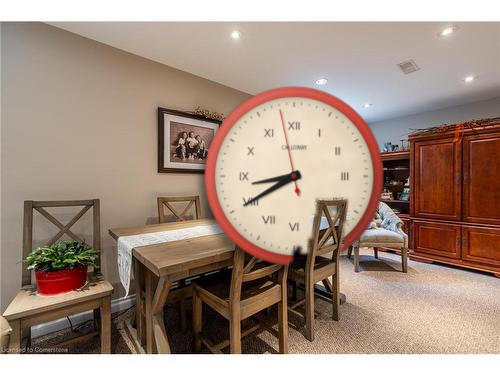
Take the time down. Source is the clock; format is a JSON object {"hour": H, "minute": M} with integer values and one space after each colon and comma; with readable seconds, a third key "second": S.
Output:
{"hour": 8, "minute": 39, "second": 58}
